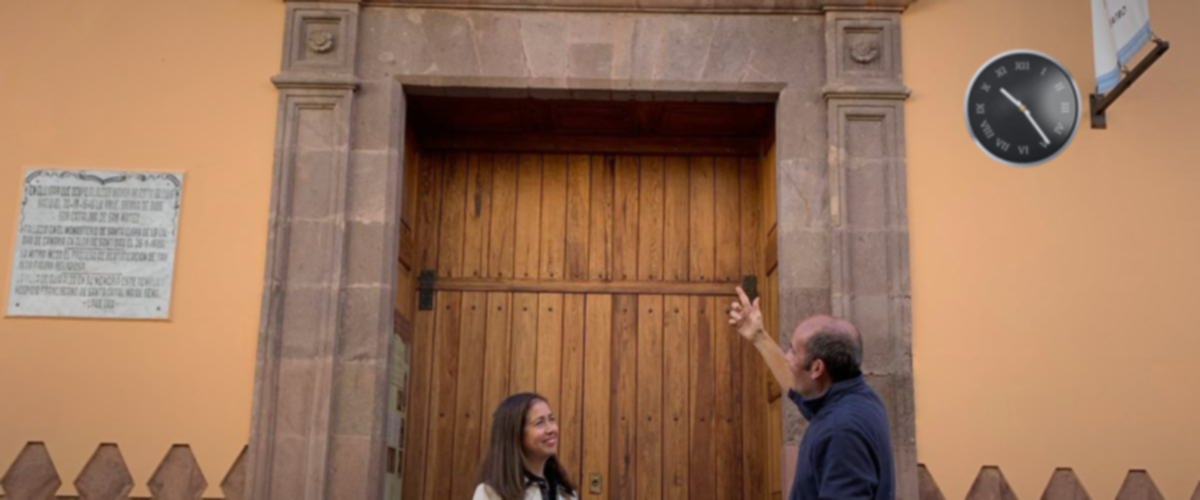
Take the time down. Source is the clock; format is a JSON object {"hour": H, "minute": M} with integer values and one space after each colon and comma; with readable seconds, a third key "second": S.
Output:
{"hour": 10, "minute": 24}
